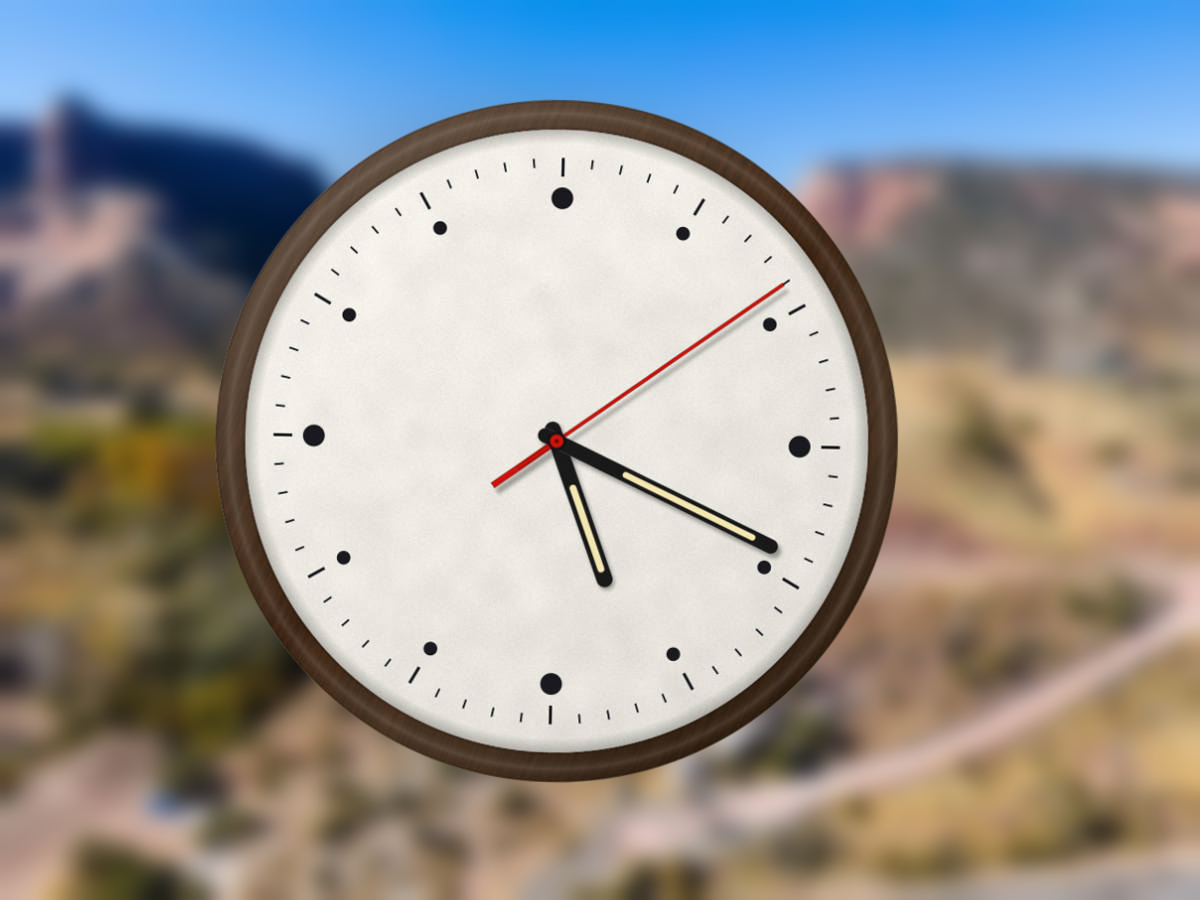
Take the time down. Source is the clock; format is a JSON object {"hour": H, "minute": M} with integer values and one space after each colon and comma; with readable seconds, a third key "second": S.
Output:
{"hour": 5, "minute": 19, "second": 9}
